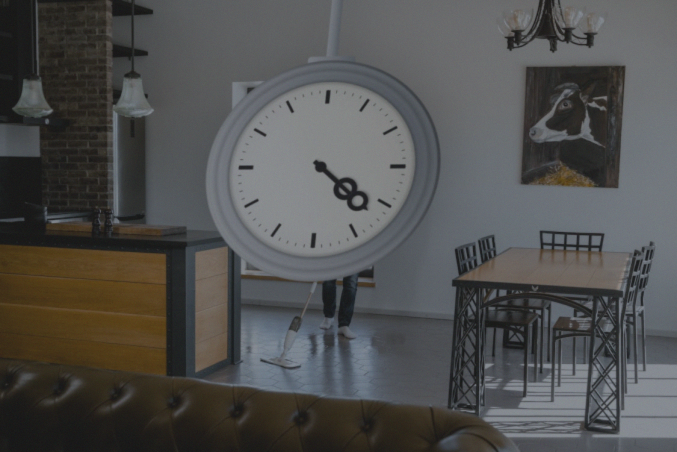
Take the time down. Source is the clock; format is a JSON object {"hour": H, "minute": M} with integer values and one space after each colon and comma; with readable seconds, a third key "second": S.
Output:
{"hour": 4, "minute": 22}
